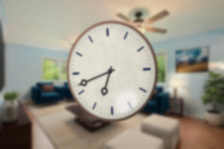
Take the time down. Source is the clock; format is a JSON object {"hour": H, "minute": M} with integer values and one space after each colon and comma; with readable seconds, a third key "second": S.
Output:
{"hour": 6, "minute": 42}
